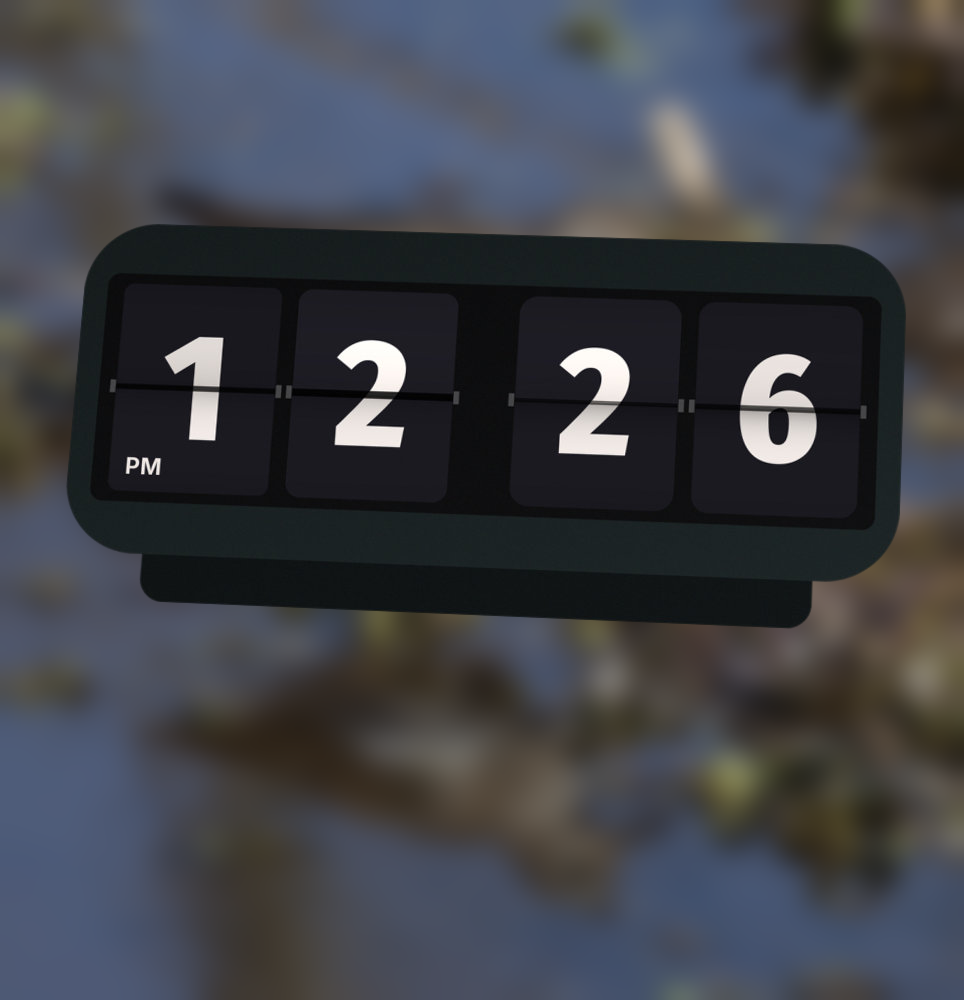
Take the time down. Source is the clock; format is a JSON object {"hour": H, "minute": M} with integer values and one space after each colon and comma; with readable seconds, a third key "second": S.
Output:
{"hour": 12, "minute": 26}
